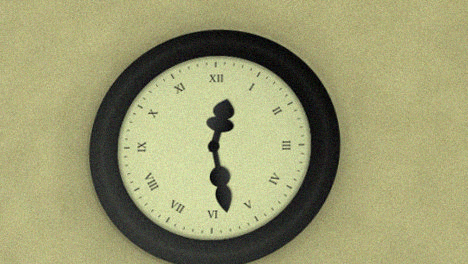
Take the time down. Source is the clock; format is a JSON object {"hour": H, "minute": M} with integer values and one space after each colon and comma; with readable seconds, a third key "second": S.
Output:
{"hour": 12, "minute": 28}
